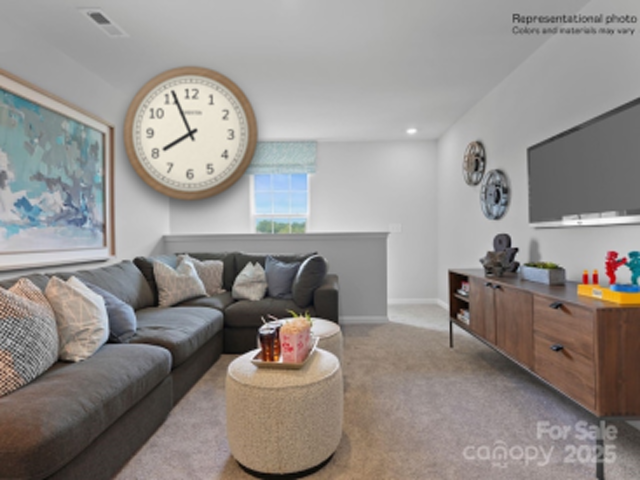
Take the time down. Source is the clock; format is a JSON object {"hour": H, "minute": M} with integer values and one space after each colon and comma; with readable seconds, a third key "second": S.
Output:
{"hour": 7, "minute": 56}
